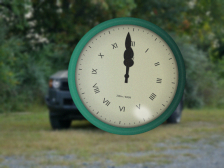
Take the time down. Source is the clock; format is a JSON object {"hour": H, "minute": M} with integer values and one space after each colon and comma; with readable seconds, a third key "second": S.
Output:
{"hour": 11, "minute": 59}
